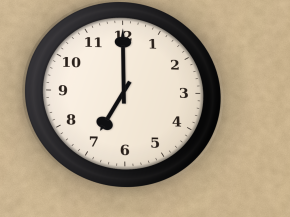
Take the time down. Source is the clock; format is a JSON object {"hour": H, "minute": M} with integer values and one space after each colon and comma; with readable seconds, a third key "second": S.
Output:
{"hour": 7, "minute": 0}
